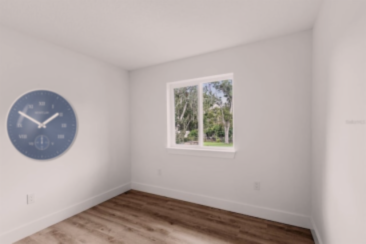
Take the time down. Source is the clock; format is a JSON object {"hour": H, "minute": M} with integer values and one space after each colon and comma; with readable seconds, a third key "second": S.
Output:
{"hour": 1, "minute": 50}
